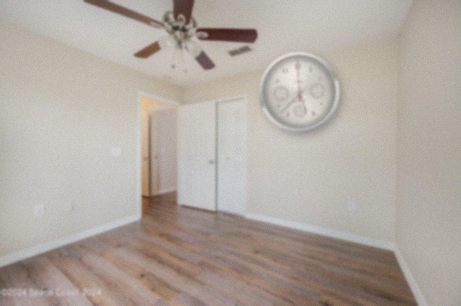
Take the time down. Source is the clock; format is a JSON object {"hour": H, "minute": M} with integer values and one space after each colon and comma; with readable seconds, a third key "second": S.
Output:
{"hour": 5, "minute": 38}
